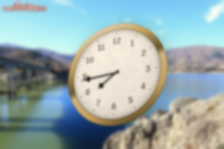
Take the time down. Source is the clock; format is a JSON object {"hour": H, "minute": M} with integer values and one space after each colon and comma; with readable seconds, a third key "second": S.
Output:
{"hour": 7, "minute": 44}
